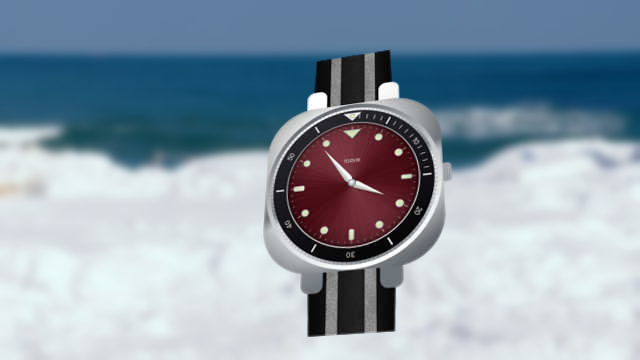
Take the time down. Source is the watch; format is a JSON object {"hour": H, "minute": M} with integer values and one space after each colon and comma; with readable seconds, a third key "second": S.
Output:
{"hour": 3, "minute": 54}
